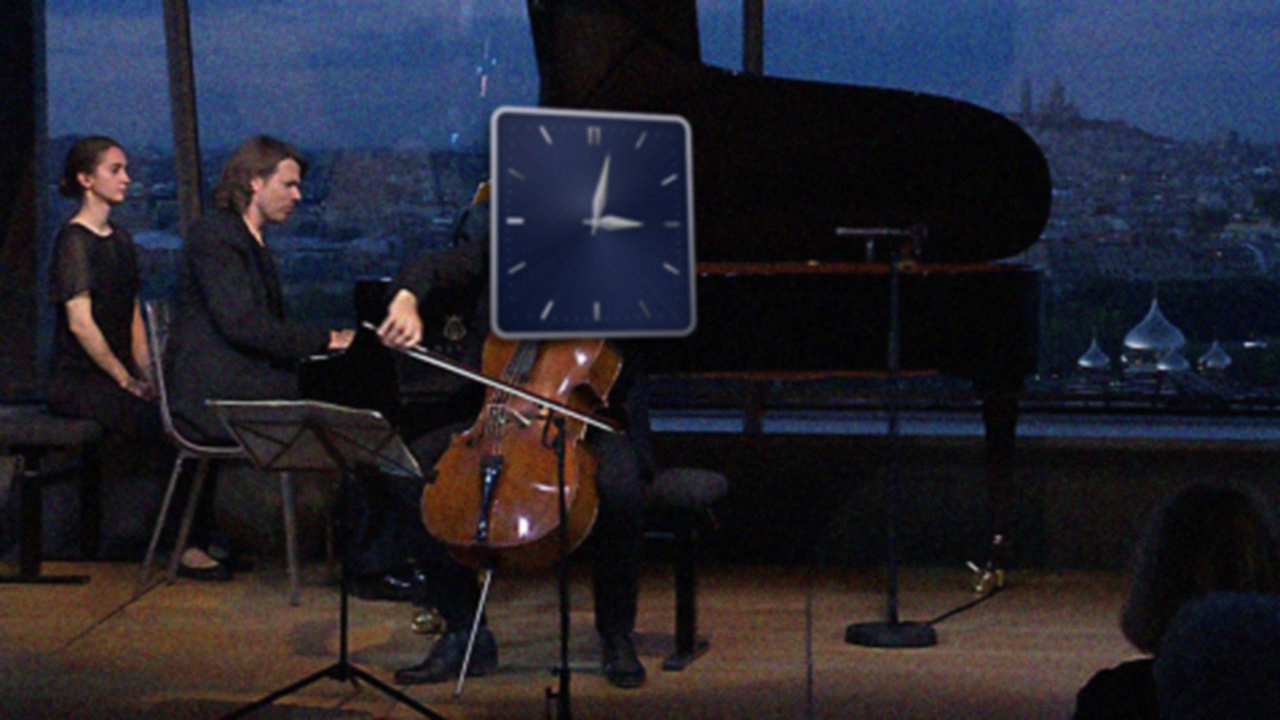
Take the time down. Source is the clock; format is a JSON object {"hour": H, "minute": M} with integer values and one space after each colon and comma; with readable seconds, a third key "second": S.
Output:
{"hour": 3, "minute": 2}
